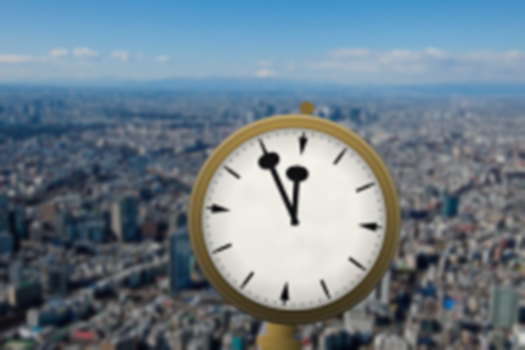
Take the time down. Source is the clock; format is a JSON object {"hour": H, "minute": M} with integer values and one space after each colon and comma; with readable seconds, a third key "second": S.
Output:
{"hour": 11, "minute": 55}
